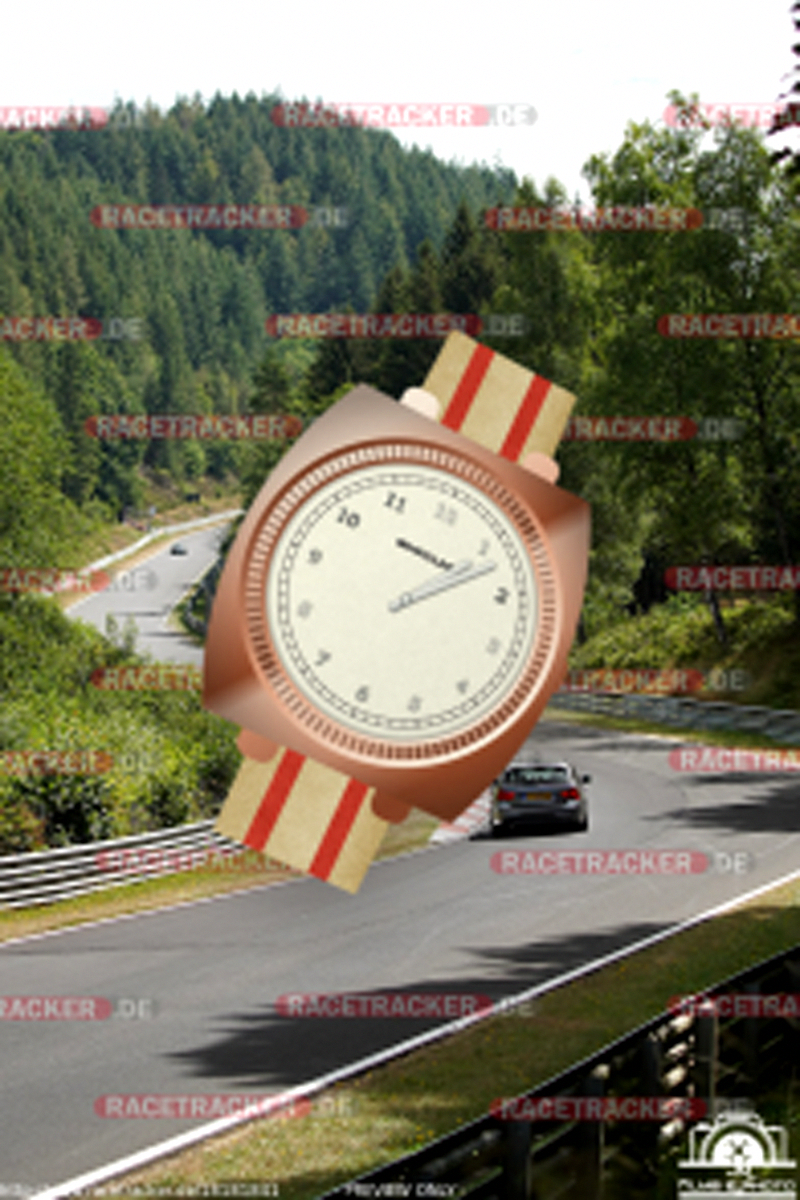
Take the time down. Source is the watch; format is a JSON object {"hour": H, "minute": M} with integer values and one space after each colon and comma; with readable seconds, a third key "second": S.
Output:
{"hour": 1, "minute": 7}
